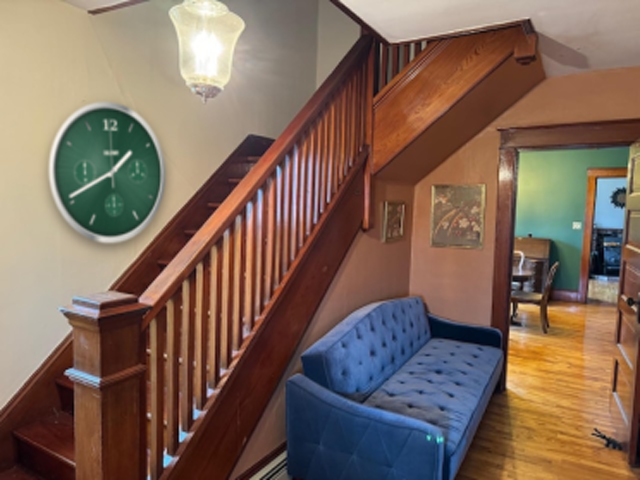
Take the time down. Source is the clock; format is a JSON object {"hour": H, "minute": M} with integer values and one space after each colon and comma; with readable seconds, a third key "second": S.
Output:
{"hour": 1, "minute": 41}
